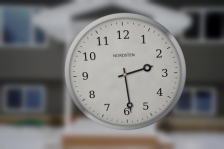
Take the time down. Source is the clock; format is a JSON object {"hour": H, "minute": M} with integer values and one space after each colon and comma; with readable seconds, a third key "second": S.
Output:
{"hour": 2, "minute": 29}
